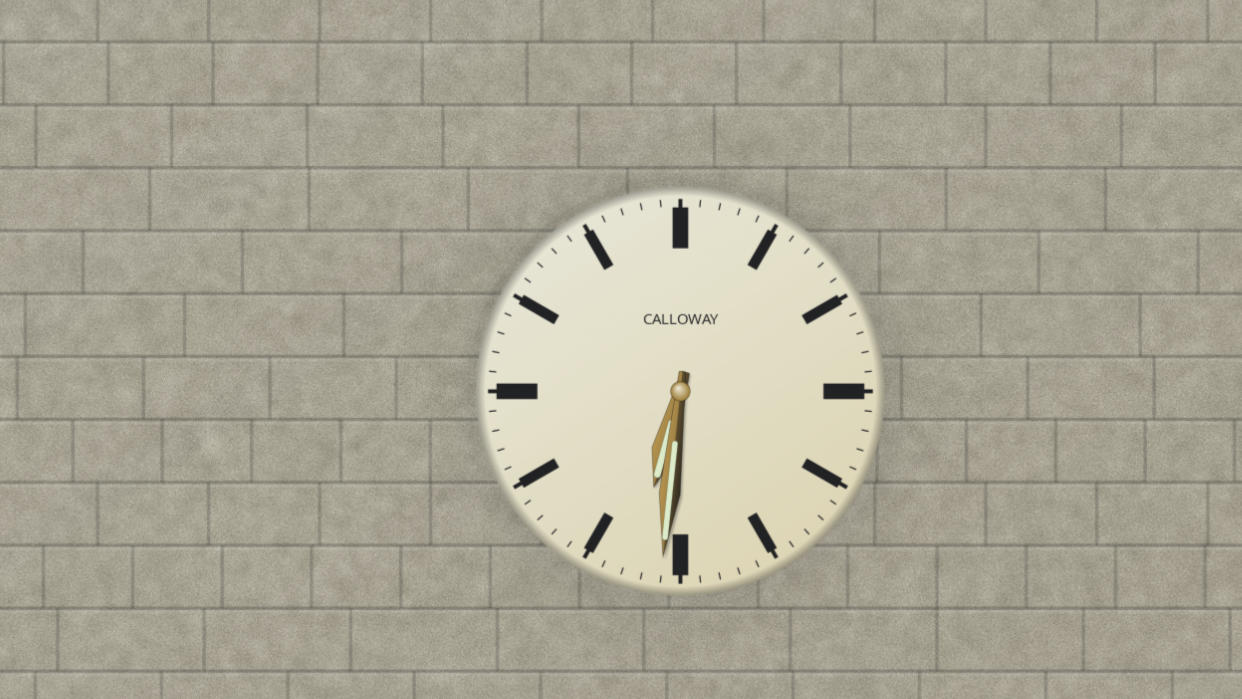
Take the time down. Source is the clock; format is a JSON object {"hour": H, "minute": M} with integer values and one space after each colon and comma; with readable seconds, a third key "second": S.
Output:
{"hour": 6, "minute": 31}
